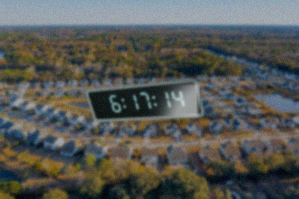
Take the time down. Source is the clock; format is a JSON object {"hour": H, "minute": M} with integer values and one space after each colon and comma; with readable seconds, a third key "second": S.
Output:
{"hour": 6, "minute": 17, "second": 14}
